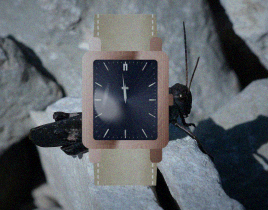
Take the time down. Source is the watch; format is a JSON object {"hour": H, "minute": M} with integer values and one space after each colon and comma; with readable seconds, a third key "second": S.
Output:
{"hour": 11, "minute": 59}
